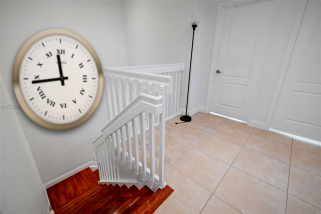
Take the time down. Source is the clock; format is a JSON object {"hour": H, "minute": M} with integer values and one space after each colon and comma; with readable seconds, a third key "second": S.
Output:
{"hour": 11, "minute": 44}
